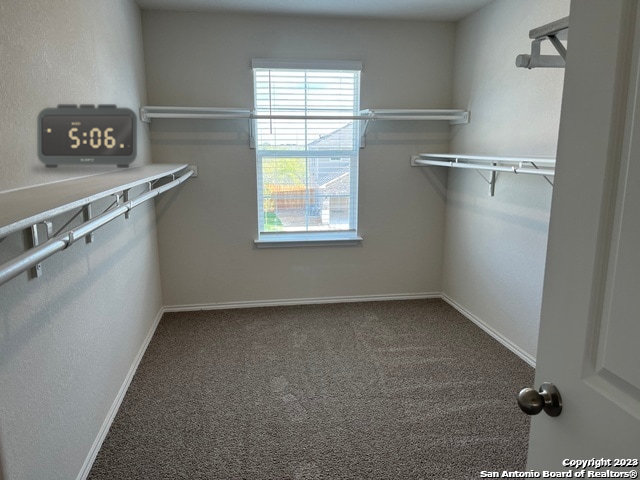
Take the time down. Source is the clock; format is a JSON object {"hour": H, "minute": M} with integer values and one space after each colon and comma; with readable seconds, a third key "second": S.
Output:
{"hour": 5, "minute": 6}
